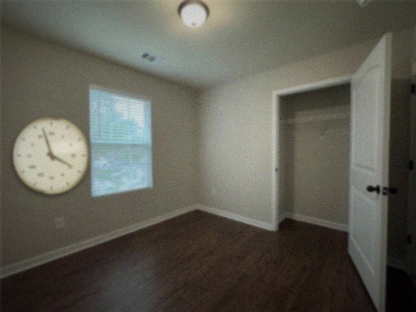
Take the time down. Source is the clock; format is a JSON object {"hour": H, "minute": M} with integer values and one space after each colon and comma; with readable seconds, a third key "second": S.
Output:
{"hour": 3, "minute": 57}
